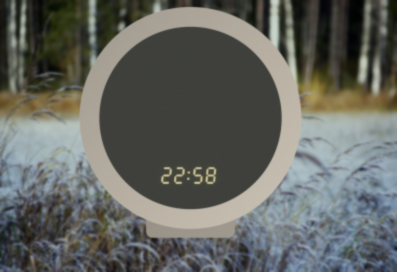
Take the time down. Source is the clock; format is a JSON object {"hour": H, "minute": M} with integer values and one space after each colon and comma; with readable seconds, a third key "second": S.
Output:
{"hour": 22, "minute": 58}
